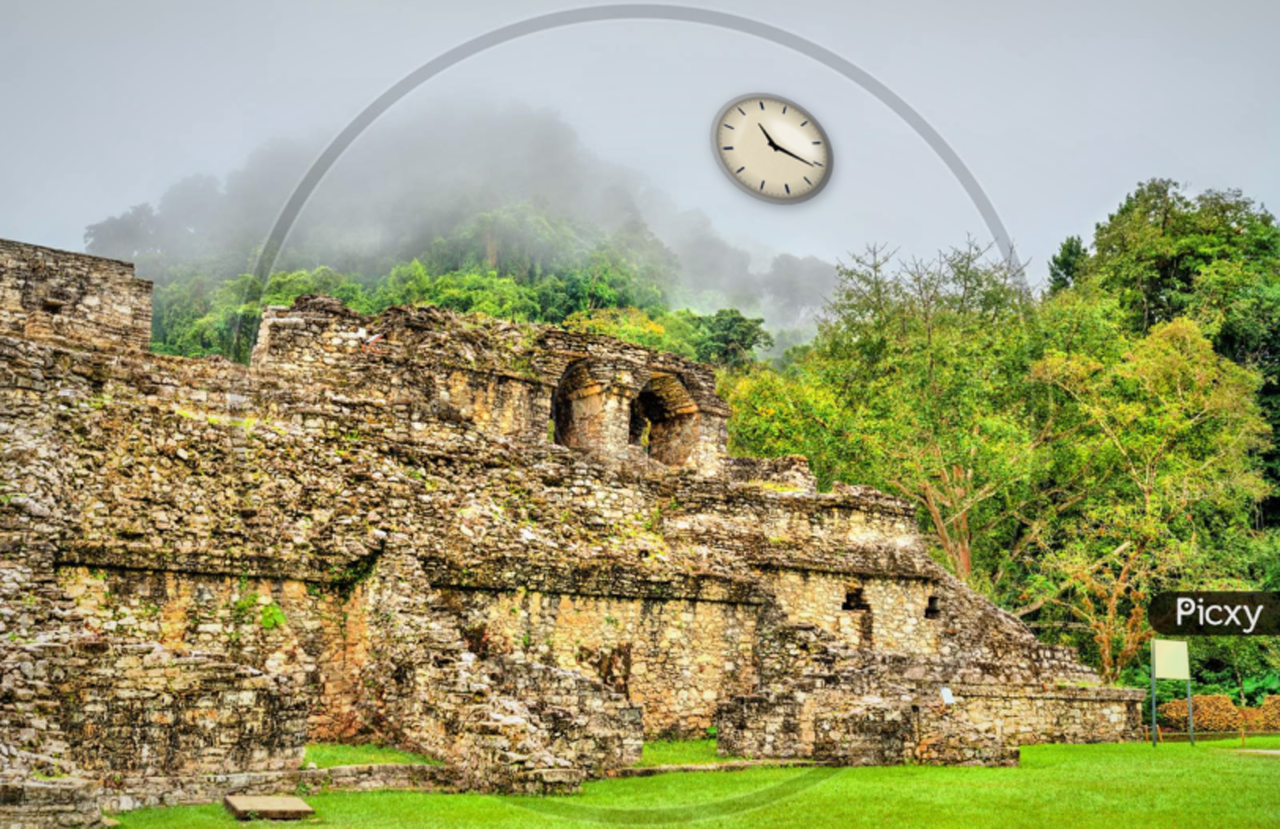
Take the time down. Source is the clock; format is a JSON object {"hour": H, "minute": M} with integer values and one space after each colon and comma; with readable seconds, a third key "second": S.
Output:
{"hour": 11, "minute": 21}
